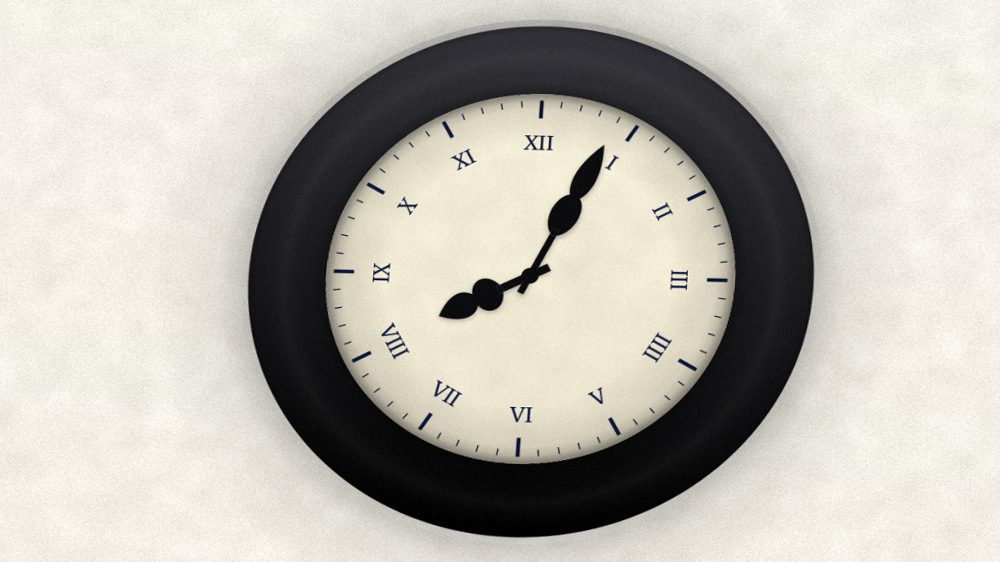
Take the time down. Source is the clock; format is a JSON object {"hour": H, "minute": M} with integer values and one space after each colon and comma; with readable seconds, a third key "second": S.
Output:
{"hour": 8, "minute": 4}
